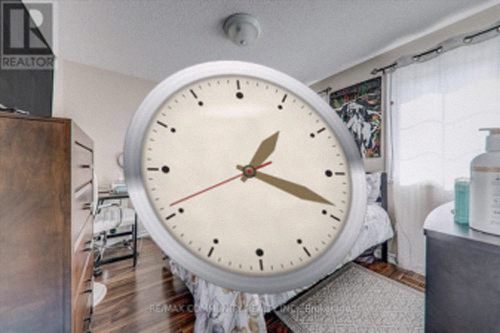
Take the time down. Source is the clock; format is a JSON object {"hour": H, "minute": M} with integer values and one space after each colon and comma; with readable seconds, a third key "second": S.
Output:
{"hour": 1, "minute": 18, "second": 41}
